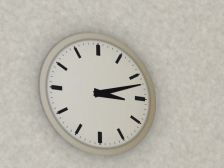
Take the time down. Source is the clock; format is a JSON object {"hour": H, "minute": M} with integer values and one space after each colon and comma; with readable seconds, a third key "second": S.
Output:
{"hour": 3, "minute": 12}
